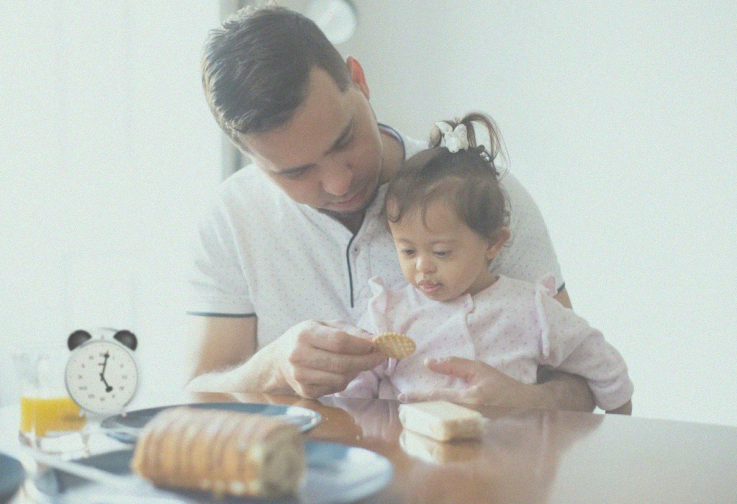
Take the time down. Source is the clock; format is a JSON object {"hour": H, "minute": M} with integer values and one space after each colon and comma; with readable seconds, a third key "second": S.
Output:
{"hour": 5, "minute": 2}
